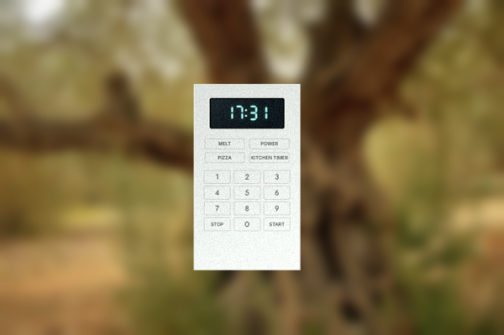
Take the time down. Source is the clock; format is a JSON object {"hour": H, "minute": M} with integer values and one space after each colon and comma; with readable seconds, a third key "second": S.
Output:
{"hour": 17, "minute": 31}
